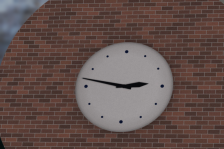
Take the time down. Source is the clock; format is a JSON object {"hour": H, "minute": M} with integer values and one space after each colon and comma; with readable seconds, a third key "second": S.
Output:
{"hour": 2, "minute": 47}
